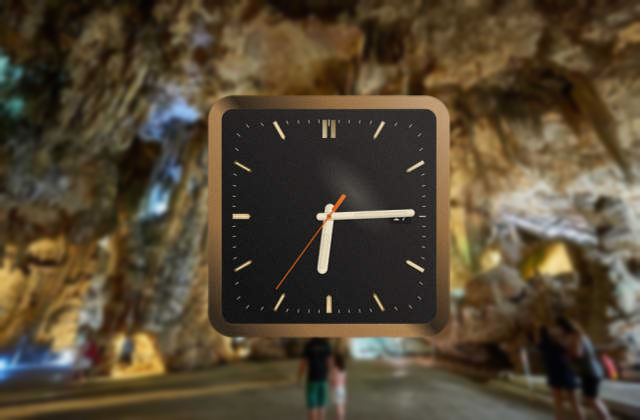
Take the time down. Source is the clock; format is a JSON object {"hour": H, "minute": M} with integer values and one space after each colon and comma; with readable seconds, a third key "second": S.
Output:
{"hour": 6, "minute": 14, "second": 36}
